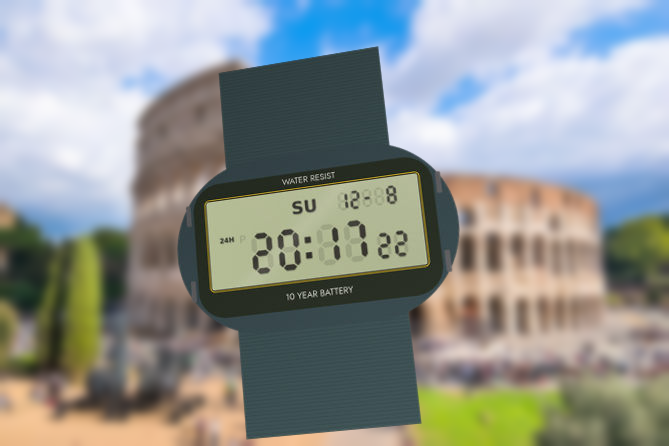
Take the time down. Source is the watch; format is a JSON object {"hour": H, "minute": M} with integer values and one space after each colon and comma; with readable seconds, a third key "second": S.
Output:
{"hour": 20, "minute": 17, "second": 22}
